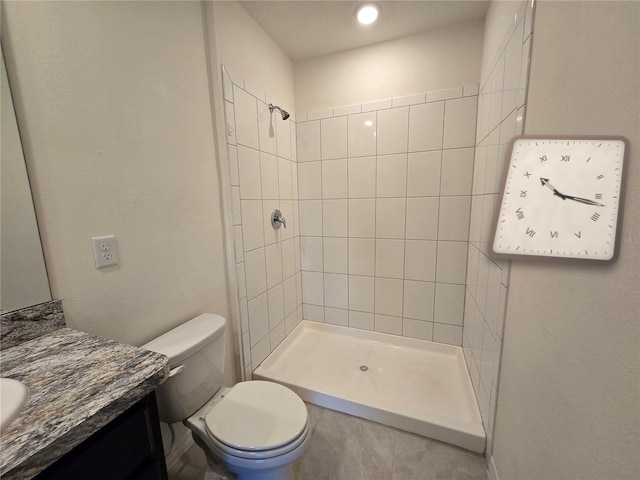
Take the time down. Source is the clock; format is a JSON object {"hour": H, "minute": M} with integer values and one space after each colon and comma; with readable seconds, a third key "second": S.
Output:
{"hour": 10, "minute": 17}
